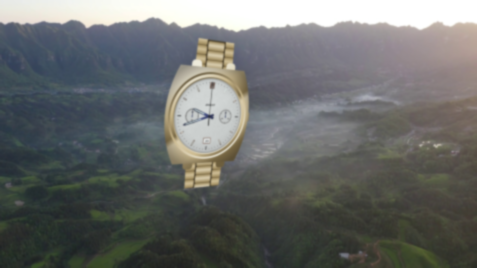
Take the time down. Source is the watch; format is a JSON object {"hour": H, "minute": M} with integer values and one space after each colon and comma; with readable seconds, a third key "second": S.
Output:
{"hour": 9, "minute": 42}
